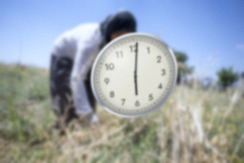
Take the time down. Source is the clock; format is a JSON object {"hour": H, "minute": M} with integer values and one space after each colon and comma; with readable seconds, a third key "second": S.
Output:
{"hour": 6, "minute": 1}
